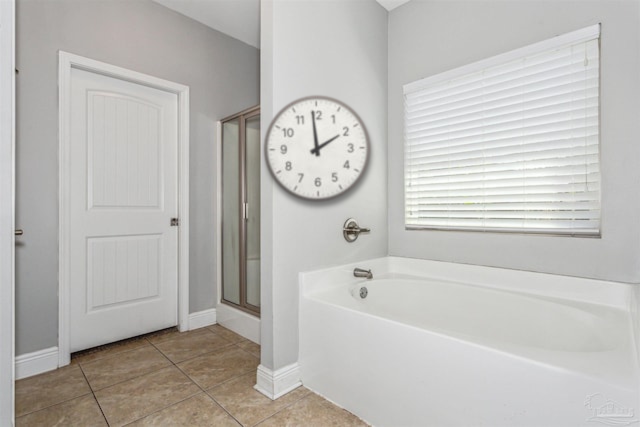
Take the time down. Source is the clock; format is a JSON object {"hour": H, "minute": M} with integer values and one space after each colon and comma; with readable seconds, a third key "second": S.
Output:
{"hour": 1, "minute": 59}
